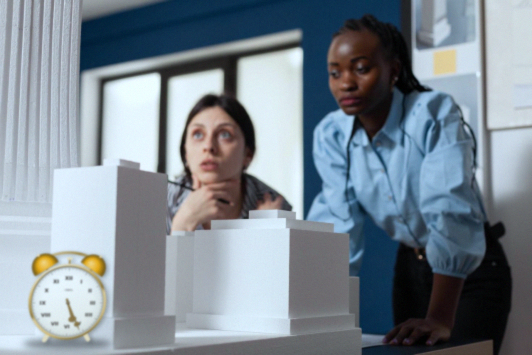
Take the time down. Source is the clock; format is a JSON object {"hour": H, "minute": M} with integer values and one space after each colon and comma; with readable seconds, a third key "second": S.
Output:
{"hour": 5, "minute": 26}
